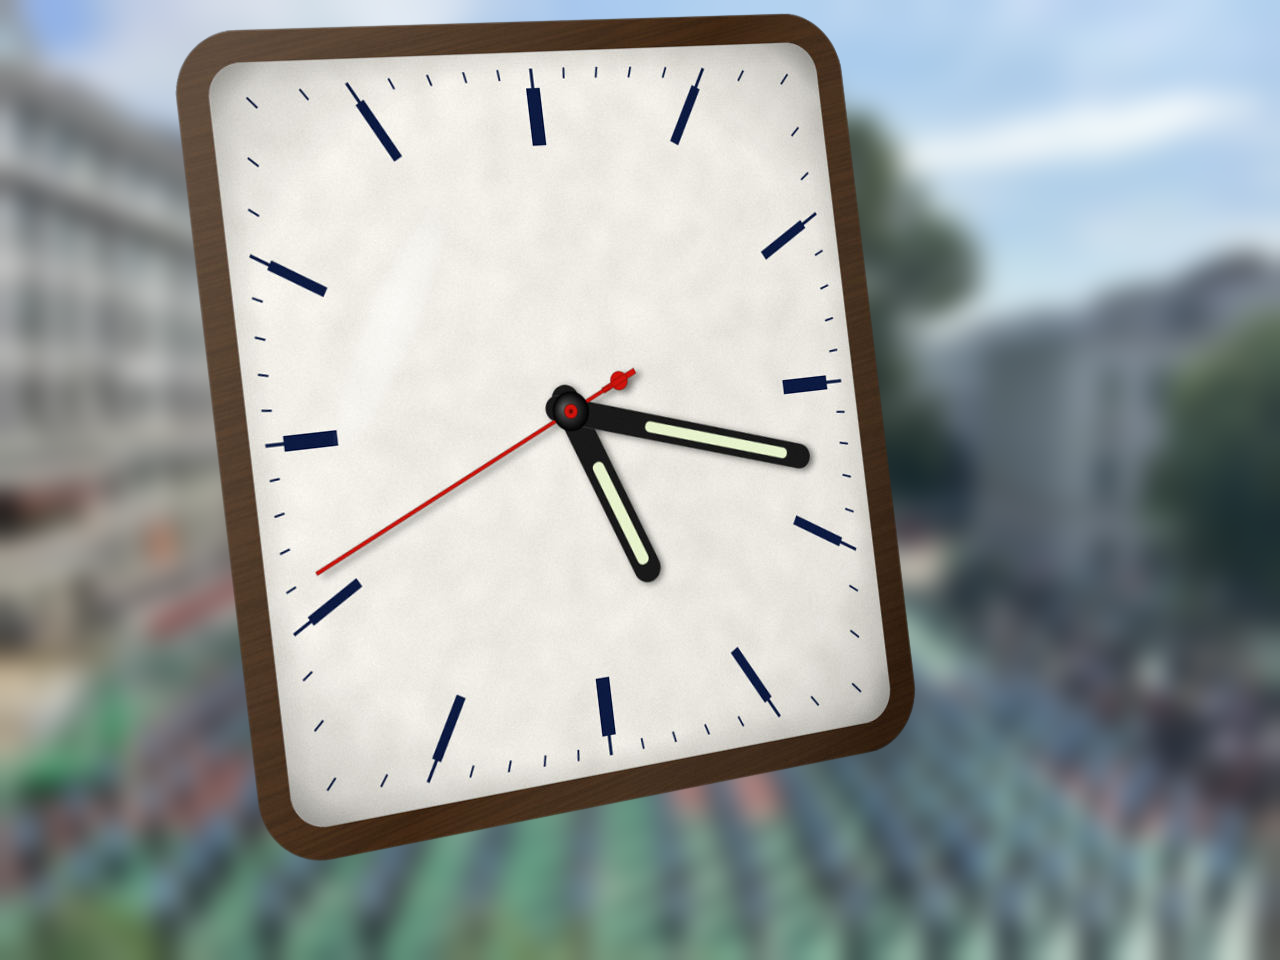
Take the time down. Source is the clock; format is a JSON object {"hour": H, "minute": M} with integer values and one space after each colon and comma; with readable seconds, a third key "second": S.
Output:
{"hour": 5, "minute": 17, "second": 41}
